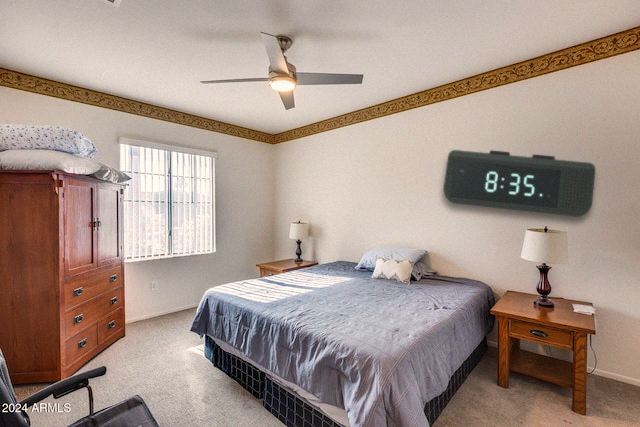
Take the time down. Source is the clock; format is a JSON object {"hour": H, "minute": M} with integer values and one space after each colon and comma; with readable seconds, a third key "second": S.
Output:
{"hour": 8, "minute": 35}
